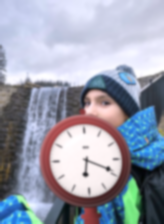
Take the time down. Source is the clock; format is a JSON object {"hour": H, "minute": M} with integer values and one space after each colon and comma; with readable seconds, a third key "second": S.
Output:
{"hour": 6, "minute": 19}
